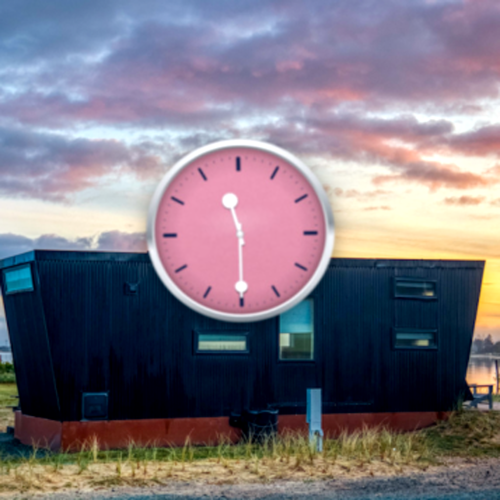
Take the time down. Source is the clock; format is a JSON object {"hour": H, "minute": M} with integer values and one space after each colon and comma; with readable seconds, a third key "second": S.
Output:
{"hour": 11, "minute": 30}
